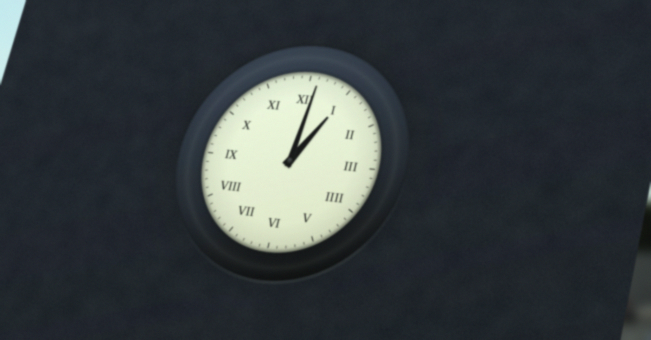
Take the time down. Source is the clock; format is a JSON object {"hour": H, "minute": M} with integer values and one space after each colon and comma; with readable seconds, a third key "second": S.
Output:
{"hour": 1, "minute": 1}
